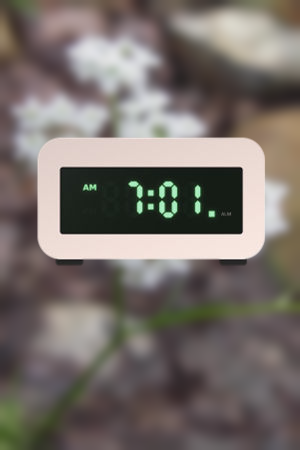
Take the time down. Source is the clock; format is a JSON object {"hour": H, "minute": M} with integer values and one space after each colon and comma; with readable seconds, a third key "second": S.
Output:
{"hour": 7, "minute": 1}
